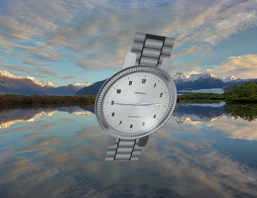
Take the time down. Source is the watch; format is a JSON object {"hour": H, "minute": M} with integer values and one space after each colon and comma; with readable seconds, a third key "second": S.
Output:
{"hour": 2, "minute": 45}
